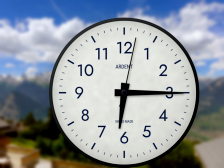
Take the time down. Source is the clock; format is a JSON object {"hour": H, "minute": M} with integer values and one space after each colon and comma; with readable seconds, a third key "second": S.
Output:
{"hour": 6, "minute": 15, "second": 2}
